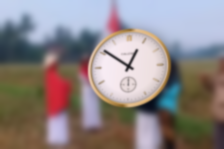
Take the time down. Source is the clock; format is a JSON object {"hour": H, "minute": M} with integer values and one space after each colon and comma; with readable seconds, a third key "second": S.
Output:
{"hour": 12, "minute": 51}
